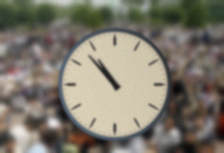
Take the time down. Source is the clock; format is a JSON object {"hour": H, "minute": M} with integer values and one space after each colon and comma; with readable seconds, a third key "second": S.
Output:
{"hour": 10, "minute": 53}
